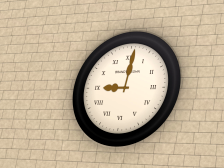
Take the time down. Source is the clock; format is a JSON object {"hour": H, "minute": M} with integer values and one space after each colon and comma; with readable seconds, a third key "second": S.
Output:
{"hour": 9, "minute": 1}
